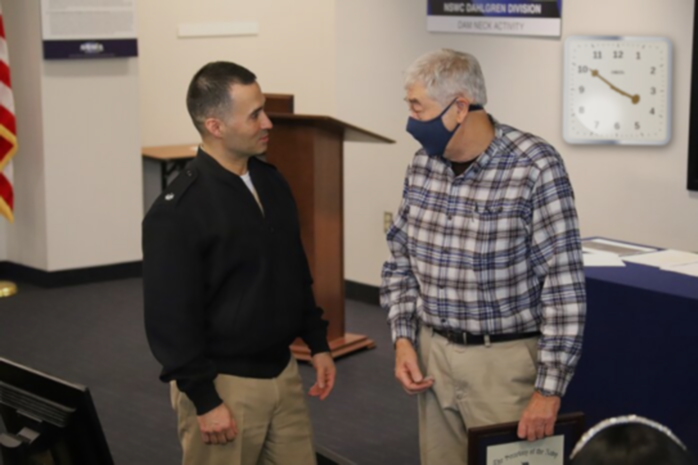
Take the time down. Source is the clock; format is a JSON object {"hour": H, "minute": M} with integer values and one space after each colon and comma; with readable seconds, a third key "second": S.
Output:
{"hour": 3, "minute": 51}
